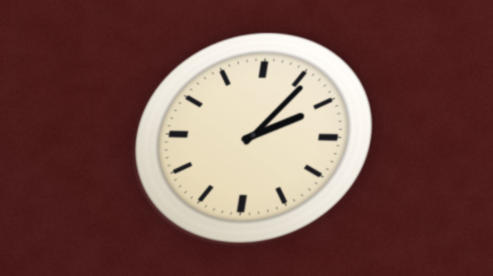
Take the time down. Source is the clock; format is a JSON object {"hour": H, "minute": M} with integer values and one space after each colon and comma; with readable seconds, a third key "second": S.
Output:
{"hour": 2, "minute": 6}
